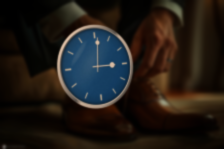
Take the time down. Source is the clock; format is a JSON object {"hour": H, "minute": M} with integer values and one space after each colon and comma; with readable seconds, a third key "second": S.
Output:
{"hour": 3, "minute": 1}
